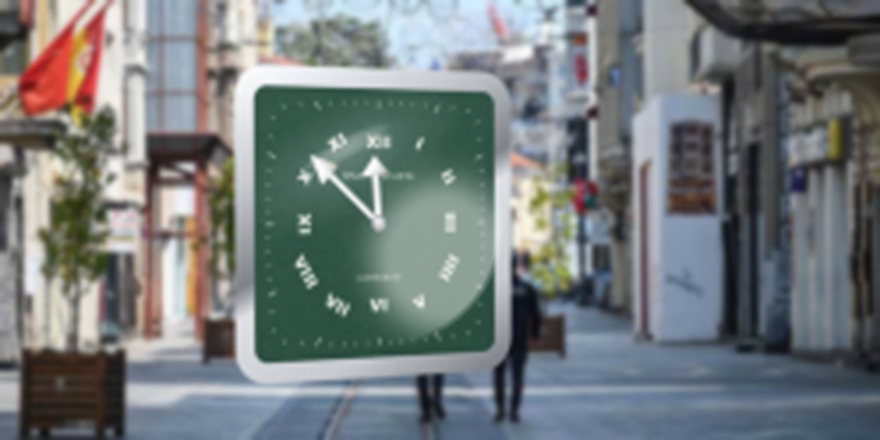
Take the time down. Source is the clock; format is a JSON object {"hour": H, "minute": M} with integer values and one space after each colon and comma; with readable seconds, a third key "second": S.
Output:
{"hour": 11, "minute": 52}
